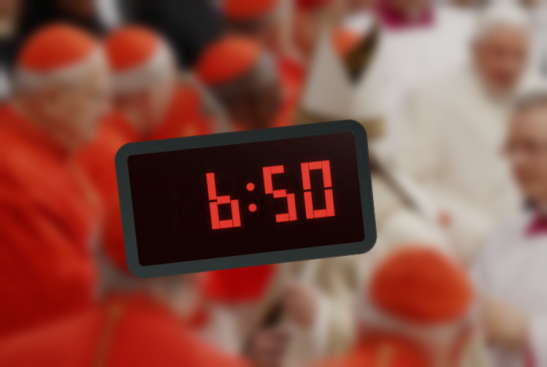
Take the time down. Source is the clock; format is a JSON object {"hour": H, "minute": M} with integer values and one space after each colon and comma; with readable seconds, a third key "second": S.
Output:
{"hour": 6, "minute": 50}
